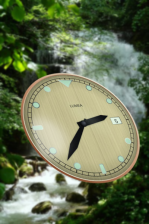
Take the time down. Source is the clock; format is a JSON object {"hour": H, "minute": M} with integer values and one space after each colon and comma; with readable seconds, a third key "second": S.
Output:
{"hour": 2, "minute": 37}
